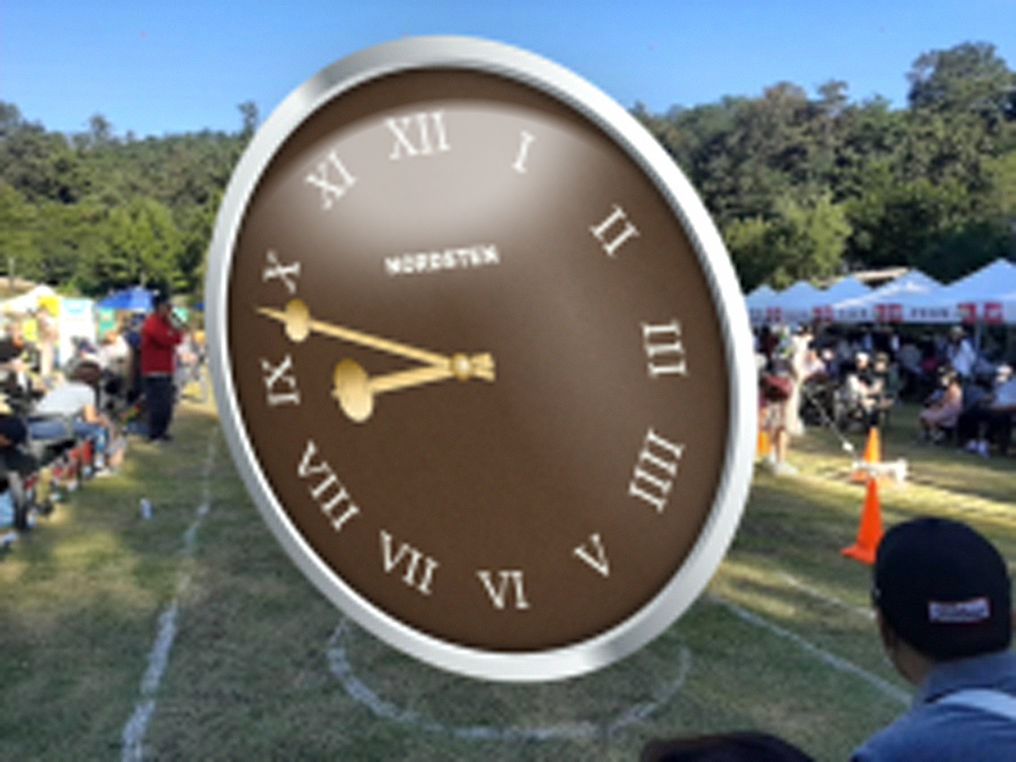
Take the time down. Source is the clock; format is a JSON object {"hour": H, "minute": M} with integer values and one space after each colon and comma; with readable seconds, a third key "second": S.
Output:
{"hour": 8, "minute": 48}
